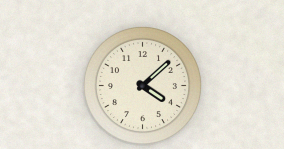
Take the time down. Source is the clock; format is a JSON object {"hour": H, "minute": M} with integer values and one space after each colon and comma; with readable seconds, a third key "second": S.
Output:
{"hour": 4, "minute": 8}
